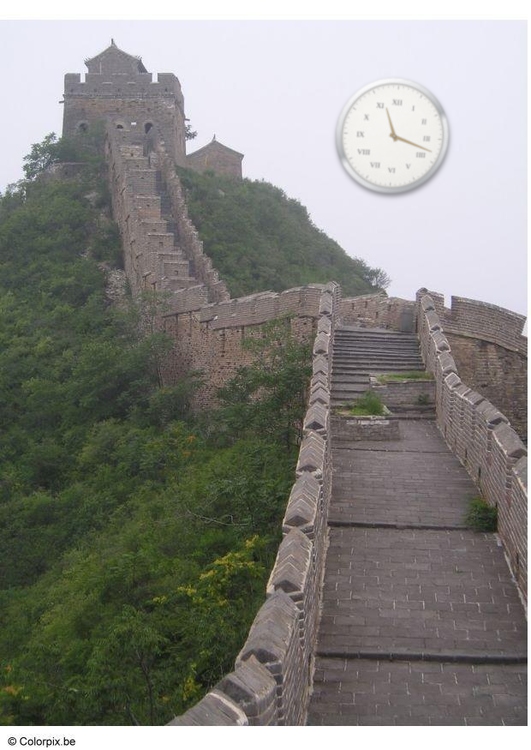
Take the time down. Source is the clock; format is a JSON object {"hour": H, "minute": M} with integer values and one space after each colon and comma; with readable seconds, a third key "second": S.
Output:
{"hour": 11, "minute": 18}
